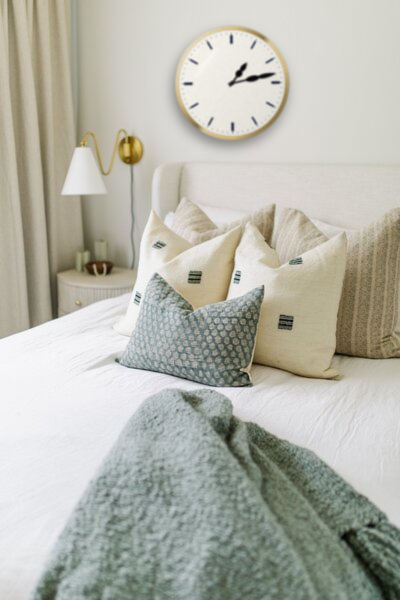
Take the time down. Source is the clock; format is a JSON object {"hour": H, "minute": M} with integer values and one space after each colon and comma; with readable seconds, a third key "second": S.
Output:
{"hour": 1, "minute": 13}
